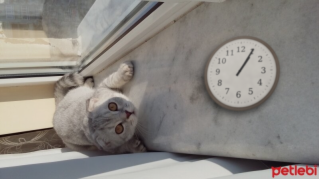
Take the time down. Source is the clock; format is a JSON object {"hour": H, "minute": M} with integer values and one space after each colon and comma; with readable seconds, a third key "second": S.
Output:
{"hour": 1, "minute": 5}
